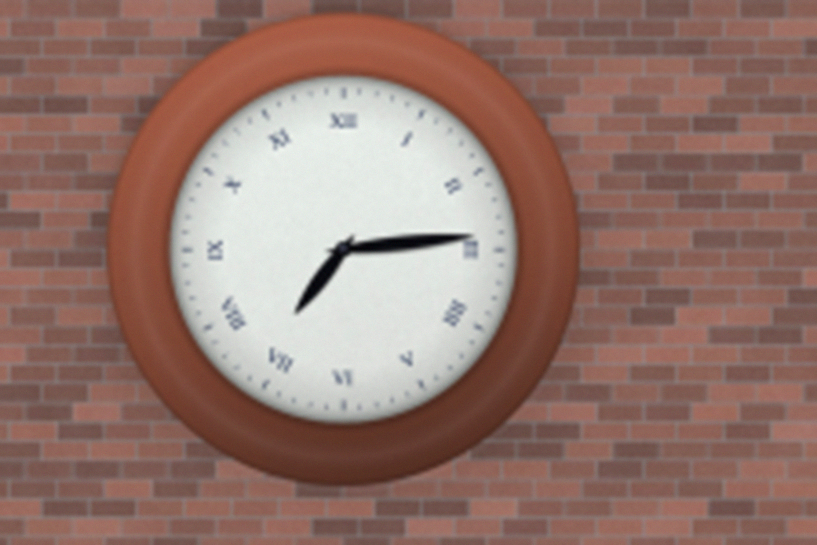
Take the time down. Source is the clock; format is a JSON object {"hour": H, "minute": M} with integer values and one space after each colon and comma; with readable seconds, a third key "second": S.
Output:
{"hour": 7, "minute": 14}
